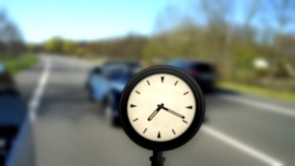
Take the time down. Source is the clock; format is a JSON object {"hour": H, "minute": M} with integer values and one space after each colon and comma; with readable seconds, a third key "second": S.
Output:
{"hour": 7, "minute": 19}
